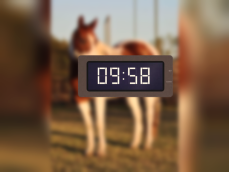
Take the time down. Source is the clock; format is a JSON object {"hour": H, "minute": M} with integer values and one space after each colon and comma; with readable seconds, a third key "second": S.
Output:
{"hour": 9, "minute": 58}
